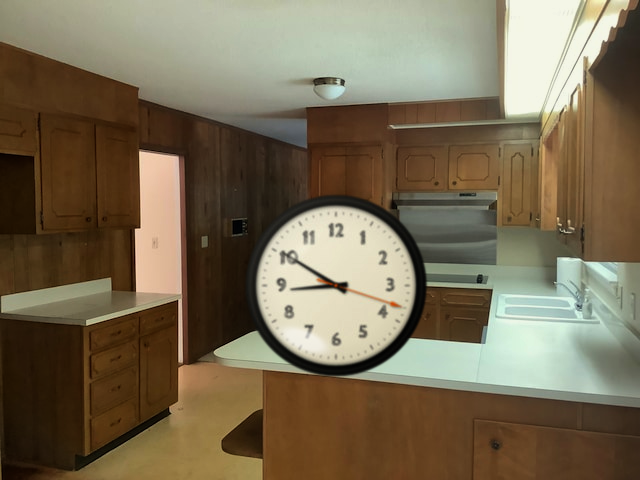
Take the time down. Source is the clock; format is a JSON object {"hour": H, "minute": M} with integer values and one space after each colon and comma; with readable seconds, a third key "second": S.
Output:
{"hour": 8, "minute": 50, "second": 18}
